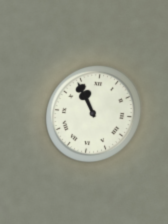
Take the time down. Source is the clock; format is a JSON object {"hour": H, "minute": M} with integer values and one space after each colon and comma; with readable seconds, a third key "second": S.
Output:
{"hour": 10, "minute": 54}
